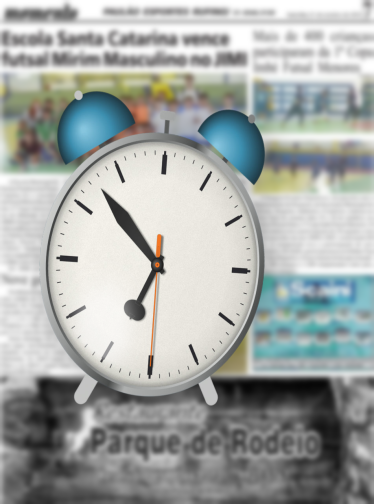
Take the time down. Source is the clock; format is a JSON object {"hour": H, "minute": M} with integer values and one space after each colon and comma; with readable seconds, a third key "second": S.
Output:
{"hour": 6, "minute": 52, "second": 30}
